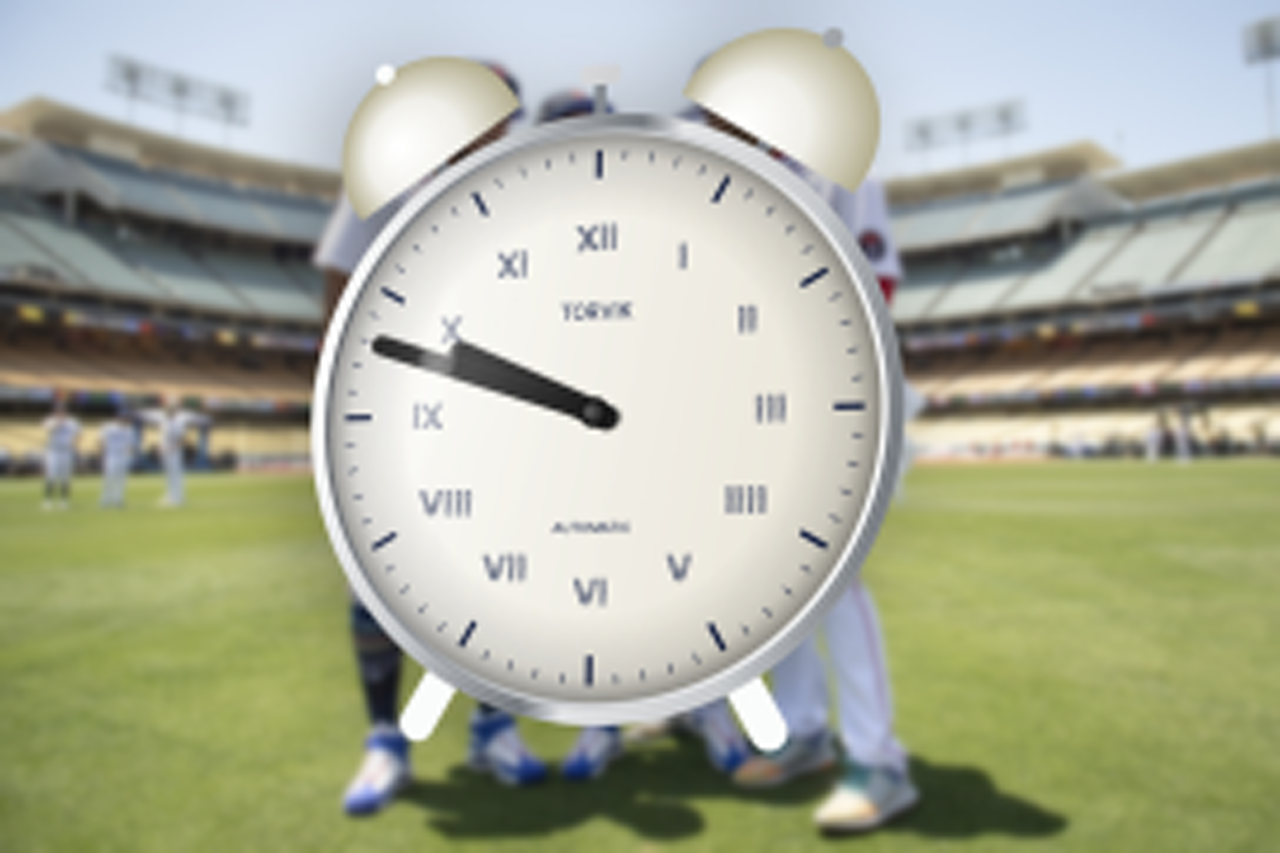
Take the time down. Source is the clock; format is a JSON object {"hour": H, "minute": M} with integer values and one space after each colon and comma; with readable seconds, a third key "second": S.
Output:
{"hour": 9, "minute": 48}
